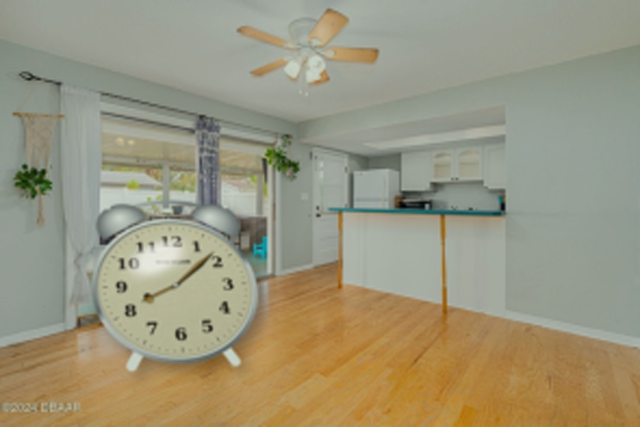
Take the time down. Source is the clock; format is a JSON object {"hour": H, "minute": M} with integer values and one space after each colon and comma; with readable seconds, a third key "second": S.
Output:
{"hour": 8, "minute": 8}
